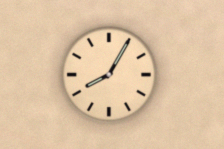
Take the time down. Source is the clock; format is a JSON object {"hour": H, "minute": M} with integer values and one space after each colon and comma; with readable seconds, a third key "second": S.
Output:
{"hour": 8, "minute": 5}
